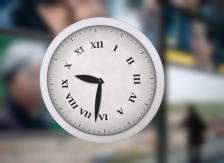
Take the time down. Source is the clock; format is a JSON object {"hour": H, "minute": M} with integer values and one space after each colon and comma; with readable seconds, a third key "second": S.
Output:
{"hour": 9, "minute": 32}
